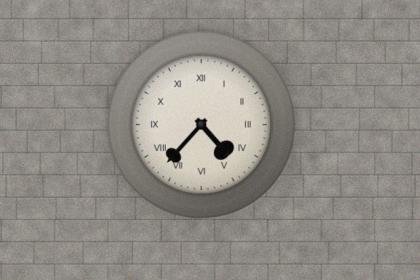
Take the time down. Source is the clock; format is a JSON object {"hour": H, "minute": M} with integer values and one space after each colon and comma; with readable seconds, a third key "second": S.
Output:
{"hour": 4, "minute": 37}
